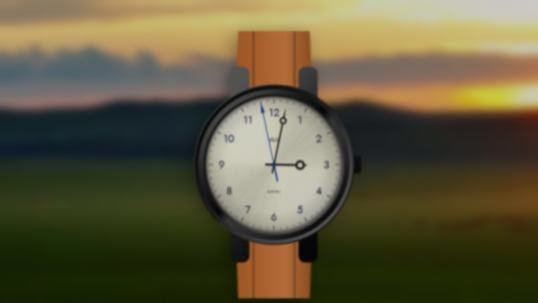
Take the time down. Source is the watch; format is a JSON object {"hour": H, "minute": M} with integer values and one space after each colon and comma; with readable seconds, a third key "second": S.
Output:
{"hour": 3, "minute": 1, "second": 58}
